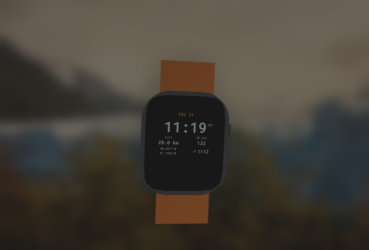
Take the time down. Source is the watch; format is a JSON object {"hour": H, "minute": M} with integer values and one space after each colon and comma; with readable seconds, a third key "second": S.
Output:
{"hour": 11, "minute": 19}
